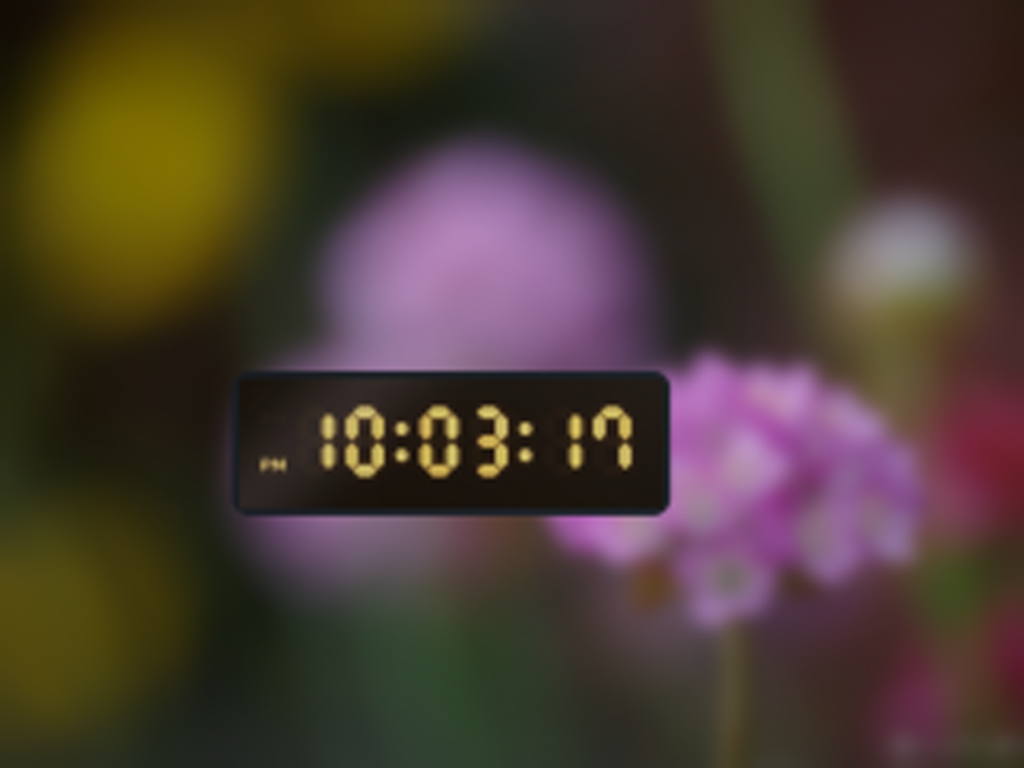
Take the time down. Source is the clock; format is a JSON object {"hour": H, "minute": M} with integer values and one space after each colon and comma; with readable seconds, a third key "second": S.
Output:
{"hour": 10, "minute": 3, "second": 17}
